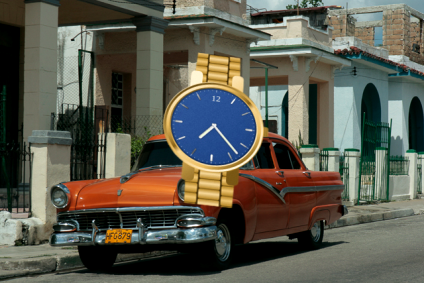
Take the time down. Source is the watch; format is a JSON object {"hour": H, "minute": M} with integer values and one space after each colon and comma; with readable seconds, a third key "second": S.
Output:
{"hour": 7, "minute": 23}
